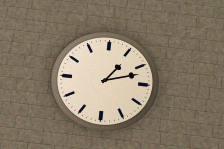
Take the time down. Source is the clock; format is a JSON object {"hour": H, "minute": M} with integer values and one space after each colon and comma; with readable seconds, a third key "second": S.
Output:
{"hour": 1, "minute": 12}
